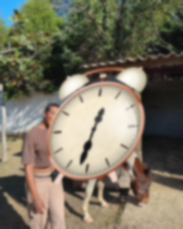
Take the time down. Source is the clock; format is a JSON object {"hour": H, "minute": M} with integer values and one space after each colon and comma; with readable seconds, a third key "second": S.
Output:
{"hour": 12, "minute": 32}
